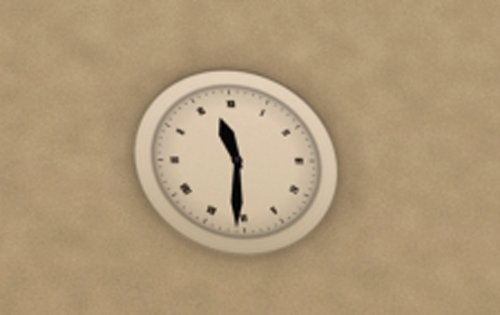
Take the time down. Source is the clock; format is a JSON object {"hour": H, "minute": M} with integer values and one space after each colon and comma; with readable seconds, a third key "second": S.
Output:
{"hour": 11, "minute": 31}
